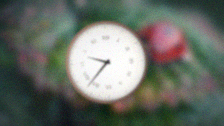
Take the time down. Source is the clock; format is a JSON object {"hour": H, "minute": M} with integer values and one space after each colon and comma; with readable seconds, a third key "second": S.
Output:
{"hour": 9, "minute": 37}
